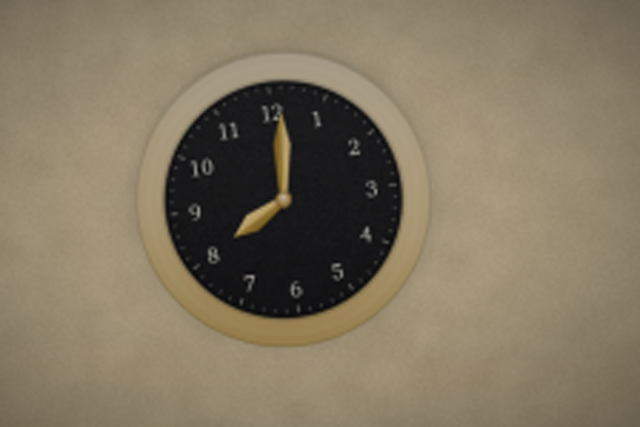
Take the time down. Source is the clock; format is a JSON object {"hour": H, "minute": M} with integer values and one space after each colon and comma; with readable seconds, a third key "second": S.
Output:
{"hour": 8, "minute": 1}
